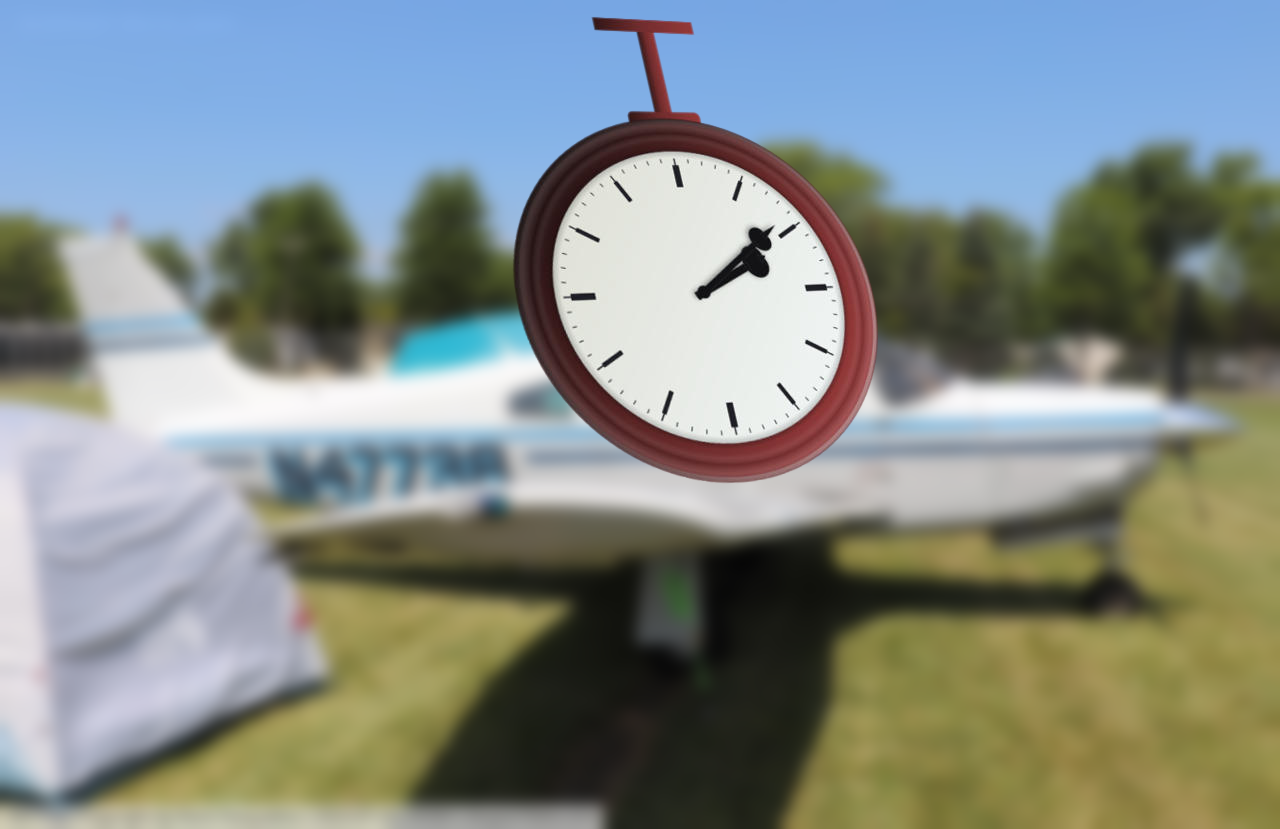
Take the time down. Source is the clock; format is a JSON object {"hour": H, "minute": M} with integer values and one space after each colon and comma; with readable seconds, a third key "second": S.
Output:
{"hour": 2, "minute": 9}
